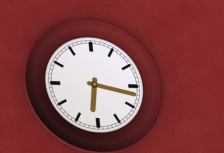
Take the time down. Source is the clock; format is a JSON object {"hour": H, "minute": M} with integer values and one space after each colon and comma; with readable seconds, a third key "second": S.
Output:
{"hour": 6, "minute": 17}
